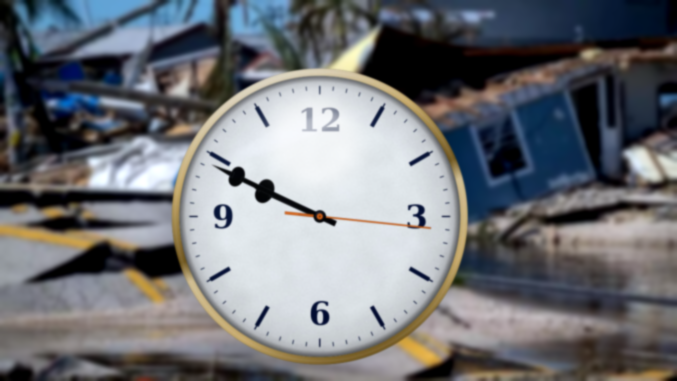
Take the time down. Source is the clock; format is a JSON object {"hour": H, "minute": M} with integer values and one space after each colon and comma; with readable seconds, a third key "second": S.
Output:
{"hour": 9, "minute": 49, "second": 16}
